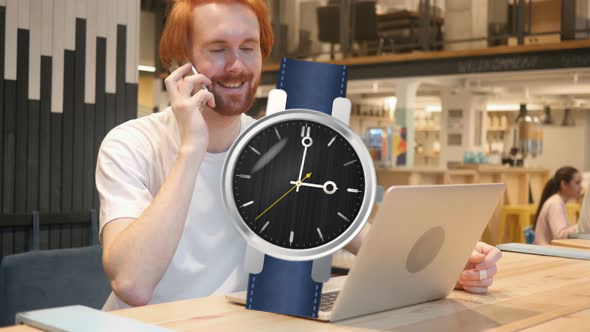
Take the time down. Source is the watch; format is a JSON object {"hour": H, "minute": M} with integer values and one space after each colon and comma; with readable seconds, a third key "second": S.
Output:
{"hour": 3, "minute": 0, "second": 37}
